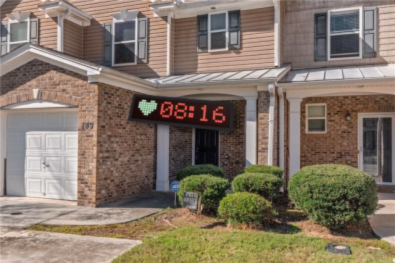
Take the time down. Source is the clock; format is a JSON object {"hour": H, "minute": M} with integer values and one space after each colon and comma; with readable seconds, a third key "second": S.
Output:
{"hour": 8, "minute": 16}
